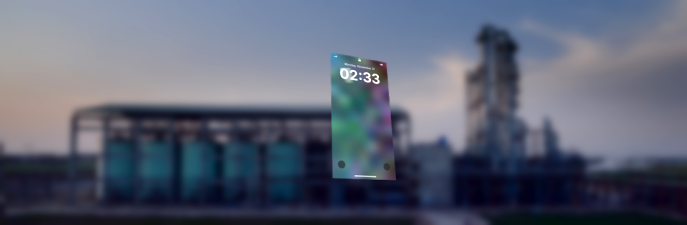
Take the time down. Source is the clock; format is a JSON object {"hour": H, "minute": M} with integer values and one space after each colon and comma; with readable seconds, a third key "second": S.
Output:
{"hour": 2, "minute": 33}
